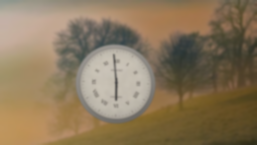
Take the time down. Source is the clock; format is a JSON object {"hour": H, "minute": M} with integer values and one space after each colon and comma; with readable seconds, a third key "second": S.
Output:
{"hour": 5, "minute": 59}
